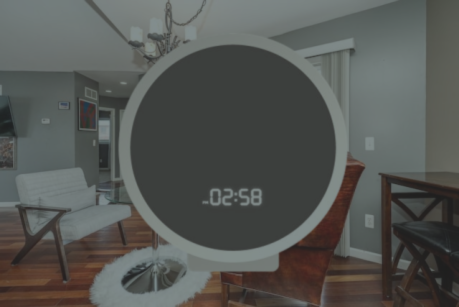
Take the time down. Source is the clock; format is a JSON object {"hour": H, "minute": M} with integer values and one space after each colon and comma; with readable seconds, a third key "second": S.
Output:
{"hour": 2, "minute": 58}
